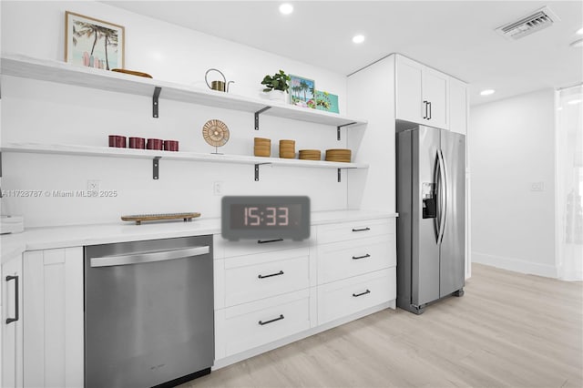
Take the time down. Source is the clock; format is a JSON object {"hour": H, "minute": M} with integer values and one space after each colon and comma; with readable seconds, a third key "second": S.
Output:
{"hour": 15, "minute": 33}
